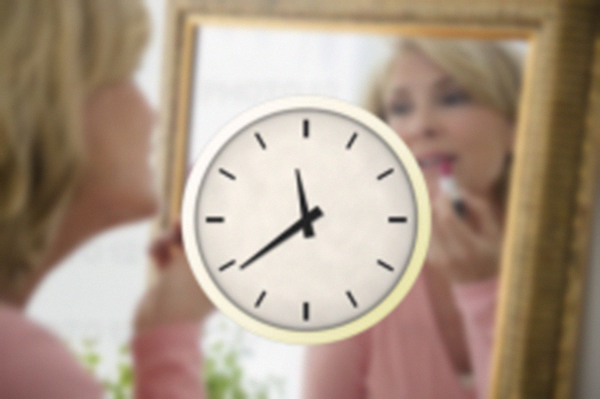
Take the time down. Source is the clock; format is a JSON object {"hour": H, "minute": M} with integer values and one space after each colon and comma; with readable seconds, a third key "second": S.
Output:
{"hour": 11, "minute": 39}
